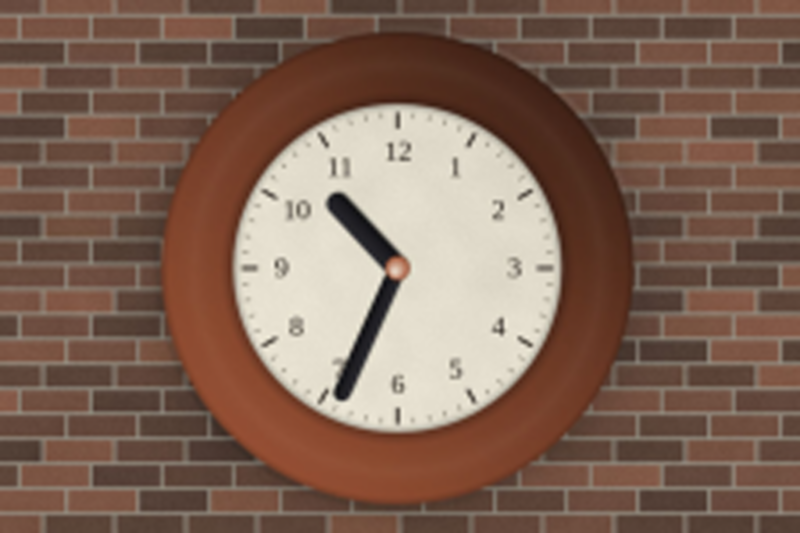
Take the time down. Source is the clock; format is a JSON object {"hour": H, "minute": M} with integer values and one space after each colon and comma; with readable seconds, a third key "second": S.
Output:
{"hour": 10, "minute": 34}
